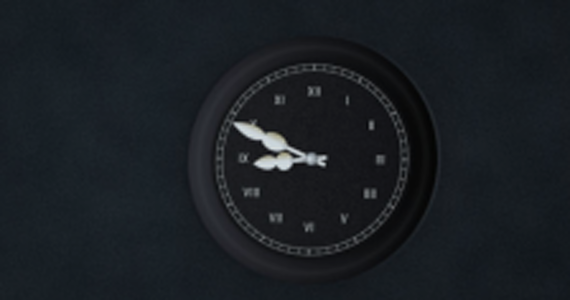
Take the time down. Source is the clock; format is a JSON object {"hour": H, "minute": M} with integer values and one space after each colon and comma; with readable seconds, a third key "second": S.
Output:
{"hour": 8, "minute": 49}
